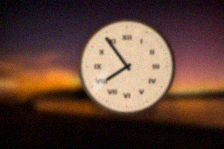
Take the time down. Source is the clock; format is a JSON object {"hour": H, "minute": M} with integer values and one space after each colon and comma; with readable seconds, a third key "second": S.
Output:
{"hour": 7, "minute": 54}
